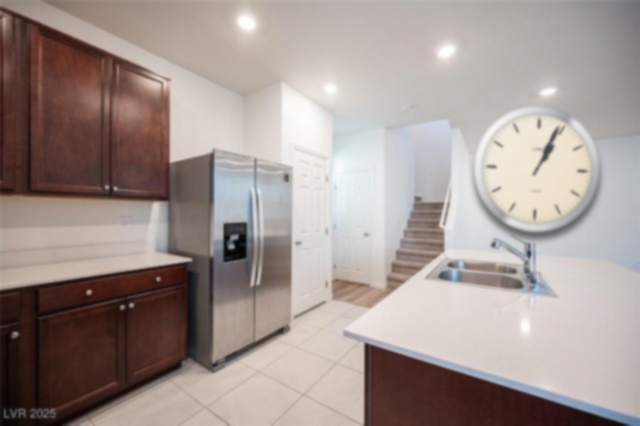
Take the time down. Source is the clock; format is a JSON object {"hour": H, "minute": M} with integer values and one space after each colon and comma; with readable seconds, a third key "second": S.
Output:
{"hour": 1, "minute": 4}
